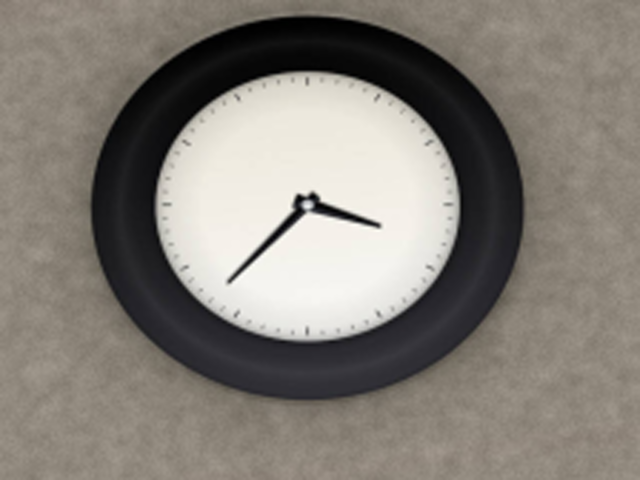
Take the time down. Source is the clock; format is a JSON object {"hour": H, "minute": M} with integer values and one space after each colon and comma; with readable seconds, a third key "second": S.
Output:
{"hour": 3, "minute": 37}
